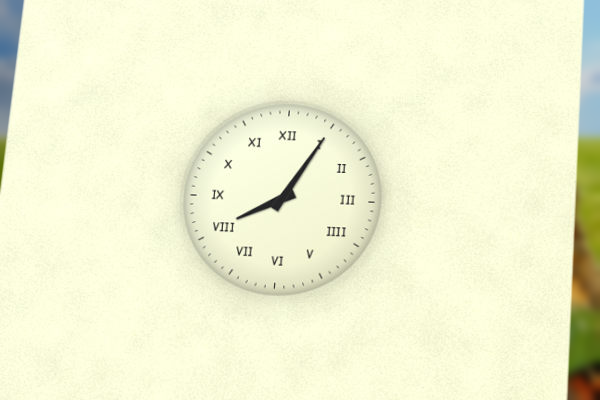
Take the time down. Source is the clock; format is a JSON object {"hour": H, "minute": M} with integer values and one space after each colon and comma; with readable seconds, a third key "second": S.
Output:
{"hour": 8, "minute": 5}
